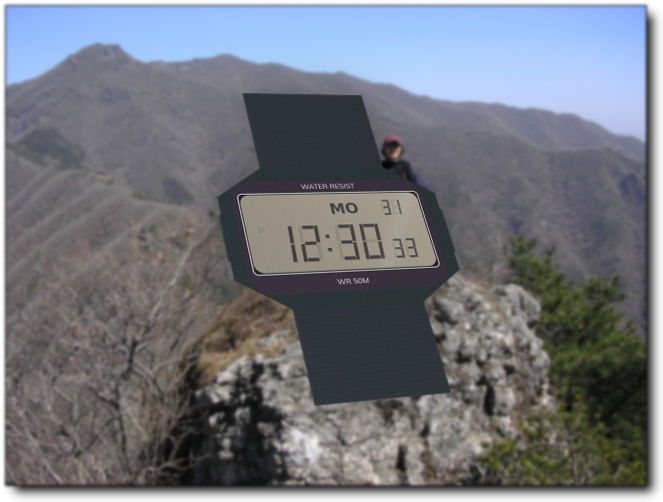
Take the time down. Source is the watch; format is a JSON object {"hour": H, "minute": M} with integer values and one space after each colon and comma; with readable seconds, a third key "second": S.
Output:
{"hour": 12, "minute": 30, "second": 33}
